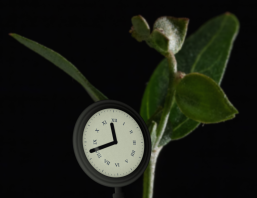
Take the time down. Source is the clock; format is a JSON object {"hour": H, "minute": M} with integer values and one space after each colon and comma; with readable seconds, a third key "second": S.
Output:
{"hour": 11, "minute": 42}
